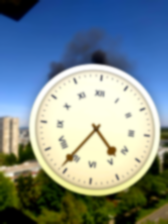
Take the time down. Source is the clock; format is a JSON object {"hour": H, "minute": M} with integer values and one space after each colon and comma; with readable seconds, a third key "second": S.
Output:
{"hour": 4, "minute": 36}
